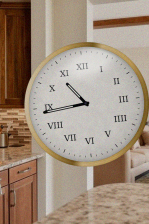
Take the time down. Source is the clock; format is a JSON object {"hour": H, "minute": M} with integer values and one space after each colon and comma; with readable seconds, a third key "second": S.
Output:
{"hour": 10, "minute": 44}
